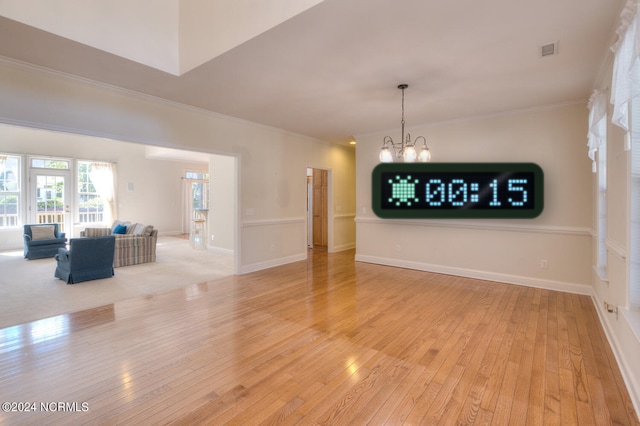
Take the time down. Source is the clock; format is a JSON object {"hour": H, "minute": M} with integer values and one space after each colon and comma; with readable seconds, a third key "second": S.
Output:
{"hour": 0, "minute": 15}
